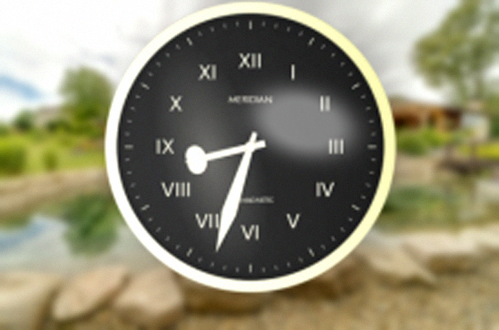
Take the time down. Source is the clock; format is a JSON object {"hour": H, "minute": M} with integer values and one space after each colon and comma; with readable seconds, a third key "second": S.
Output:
{"hour": 8, "minute": 33}
